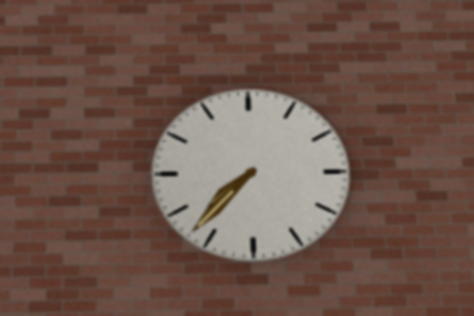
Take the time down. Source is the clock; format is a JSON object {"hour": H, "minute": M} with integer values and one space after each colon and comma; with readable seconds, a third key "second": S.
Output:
{"hour": 7, "minute": 37}
